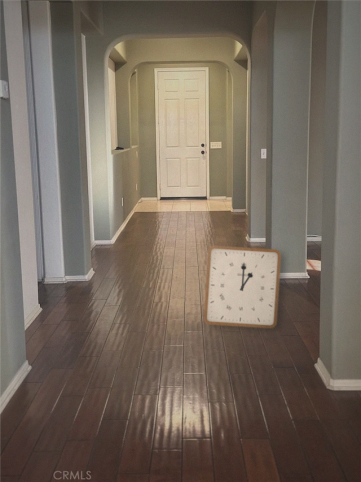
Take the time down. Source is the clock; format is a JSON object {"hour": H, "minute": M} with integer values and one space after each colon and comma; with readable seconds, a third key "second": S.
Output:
{"hour": 1, "minute": 0}
